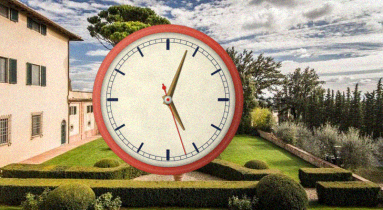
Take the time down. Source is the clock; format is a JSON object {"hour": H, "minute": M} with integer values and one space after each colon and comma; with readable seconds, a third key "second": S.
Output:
{"hour": 5, "minute": 3, "second": 27}
